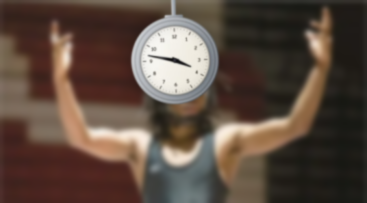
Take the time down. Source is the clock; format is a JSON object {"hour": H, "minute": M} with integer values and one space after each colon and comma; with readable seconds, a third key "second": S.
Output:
{"hour": 3, "minute": 47}
